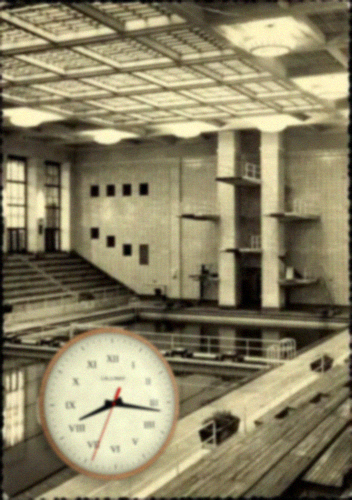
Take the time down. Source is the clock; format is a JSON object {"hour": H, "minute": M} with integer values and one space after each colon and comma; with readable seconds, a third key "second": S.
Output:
{"hour": 8, "minute": 16, "second": 34}
